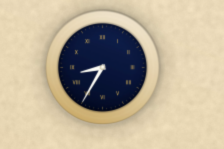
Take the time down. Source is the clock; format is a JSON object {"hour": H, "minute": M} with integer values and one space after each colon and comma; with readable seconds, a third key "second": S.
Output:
{"hour": 8, "minute": 35}
